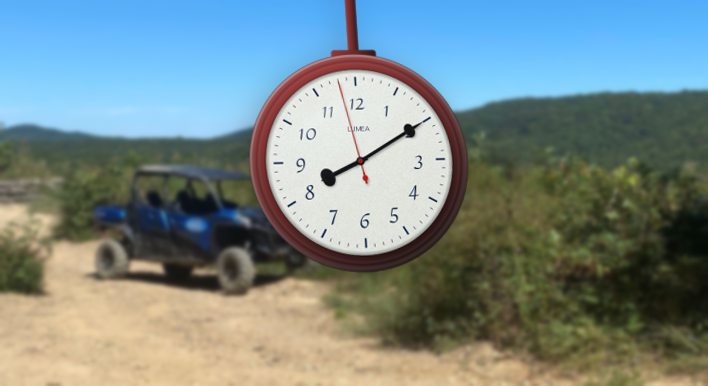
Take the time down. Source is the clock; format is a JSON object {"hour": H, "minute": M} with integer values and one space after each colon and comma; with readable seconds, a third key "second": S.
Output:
{"hour": 8, "minute": 9, "second": 58}
